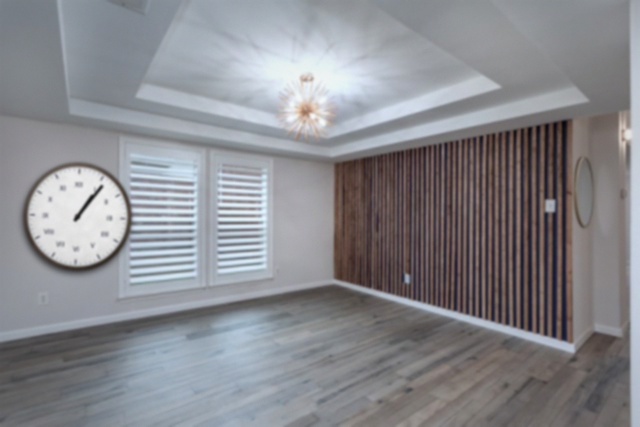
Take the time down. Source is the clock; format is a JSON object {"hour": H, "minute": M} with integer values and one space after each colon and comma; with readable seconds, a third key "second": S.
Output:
{"hour": 1, "minute": 6}
